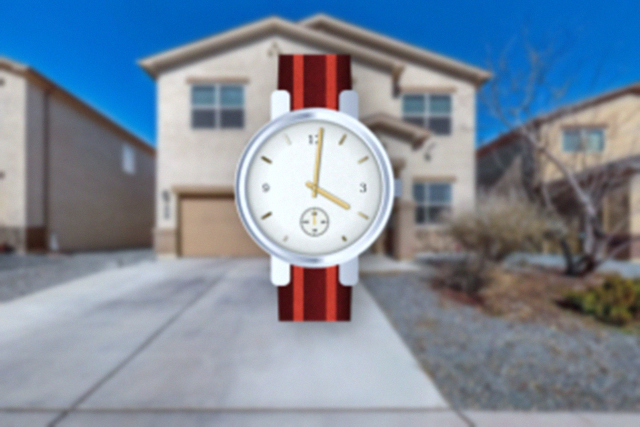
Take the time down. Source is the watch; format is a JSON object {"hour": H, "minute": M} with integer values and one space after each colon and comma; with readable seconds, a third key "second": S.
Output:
{"hour": 4, "minute": 1}
